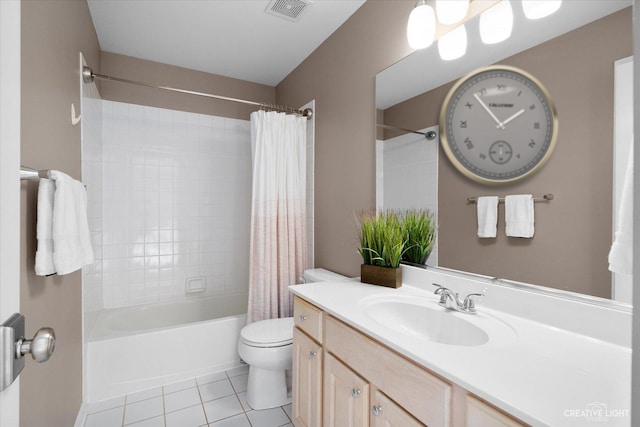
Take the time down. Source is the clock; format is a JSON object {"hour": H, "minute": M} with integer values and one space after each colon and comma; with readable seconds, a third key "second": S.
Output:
{"hour": 1, "minute": 53}
